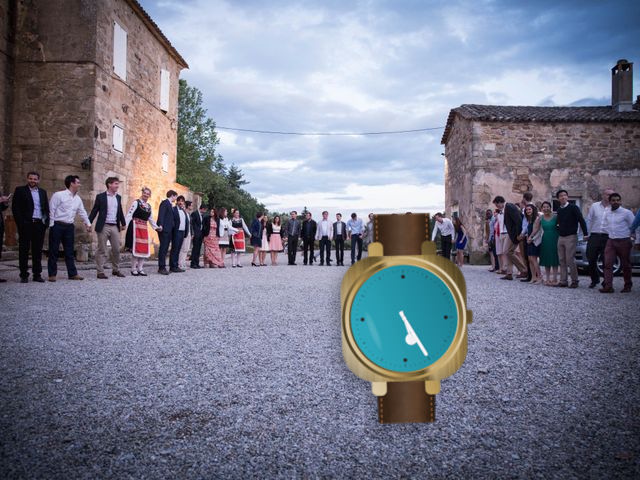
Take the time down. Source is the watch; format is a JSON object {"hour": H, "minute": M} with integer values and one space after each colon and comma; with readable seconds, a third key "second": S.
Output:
{"hour": 5, "minute": 25}
